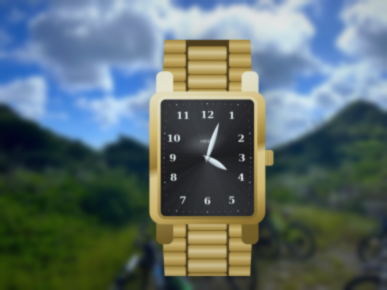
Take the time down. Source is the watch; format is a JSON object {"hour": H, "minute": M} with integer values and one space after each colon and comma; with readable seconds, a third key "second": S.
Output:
{"hour": 4, "minute": 3}
